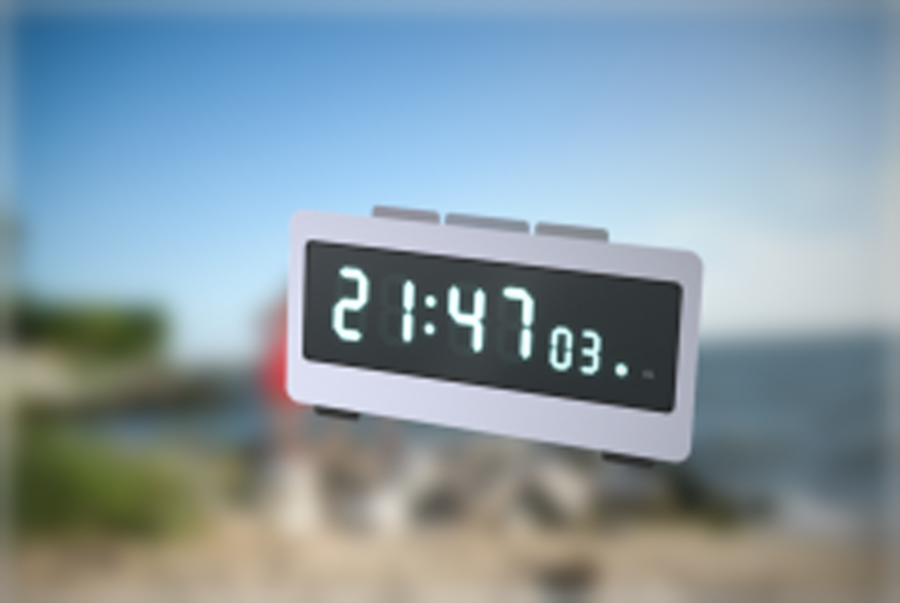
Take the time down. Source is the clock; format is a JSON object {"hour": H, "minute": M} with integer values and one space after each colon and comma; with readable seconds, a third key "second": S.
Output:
{"hour": 21, "minute": 47, "second": 3}
